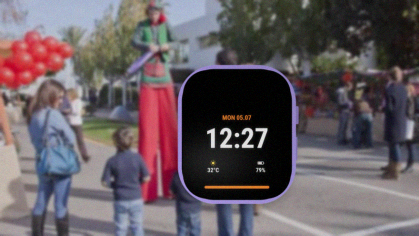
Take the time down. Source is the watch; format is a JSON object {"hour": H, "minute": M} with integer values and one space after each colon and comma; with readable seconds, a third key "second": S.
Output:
{"hour": 12, "minute": 27}
